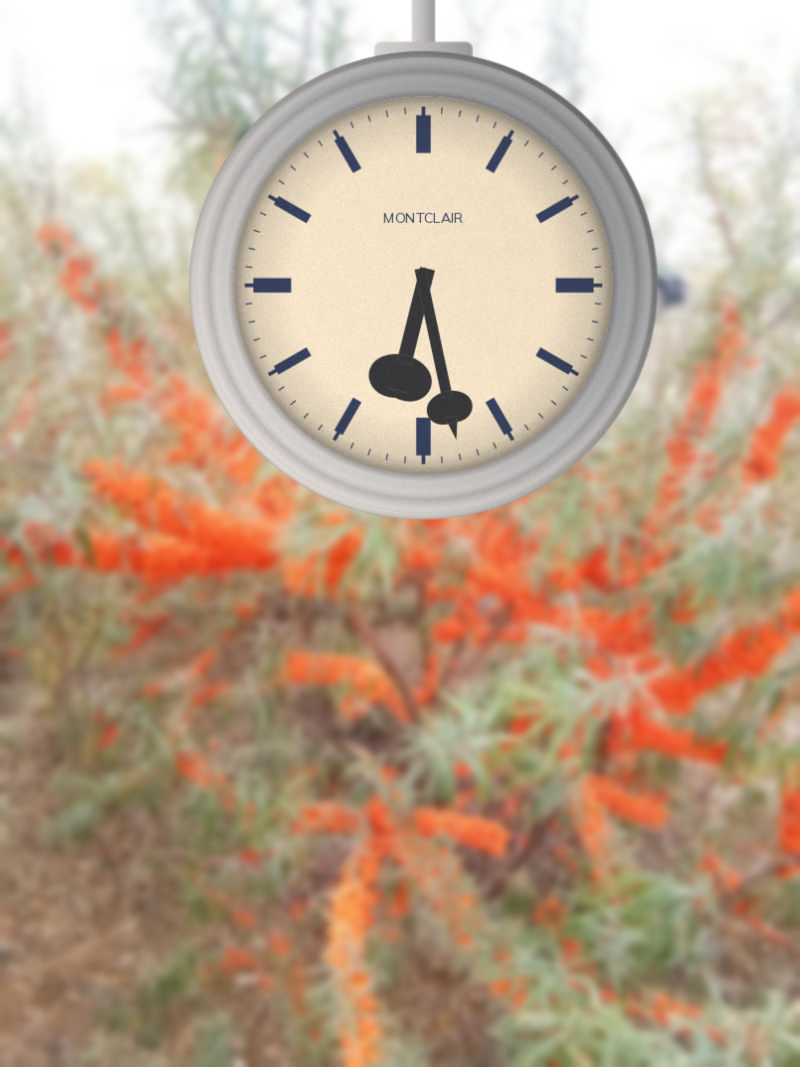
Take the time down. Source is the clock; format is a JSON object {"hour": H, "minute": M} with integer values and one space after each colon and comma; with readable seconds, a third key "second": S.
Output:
{"hour": 6, "minute": 28}
